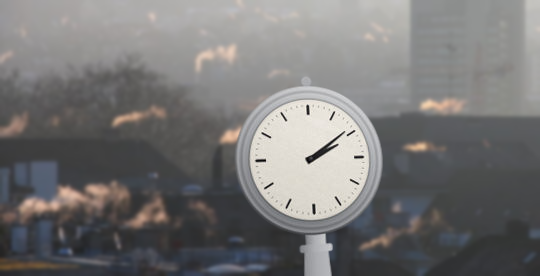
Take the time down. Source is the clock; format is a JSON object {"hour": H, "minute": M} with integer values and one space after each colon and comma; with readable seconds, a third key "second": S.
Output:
{"hour": 2, "minute": 9}
